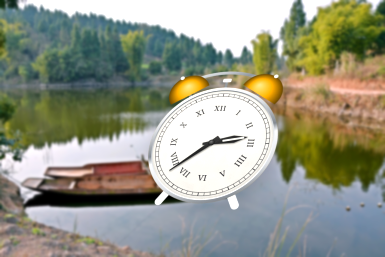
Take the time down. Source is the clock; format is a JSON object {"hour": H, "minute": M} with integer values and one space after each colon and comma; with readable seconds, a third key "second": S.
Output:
{"hour": 2, "minute": 38}
